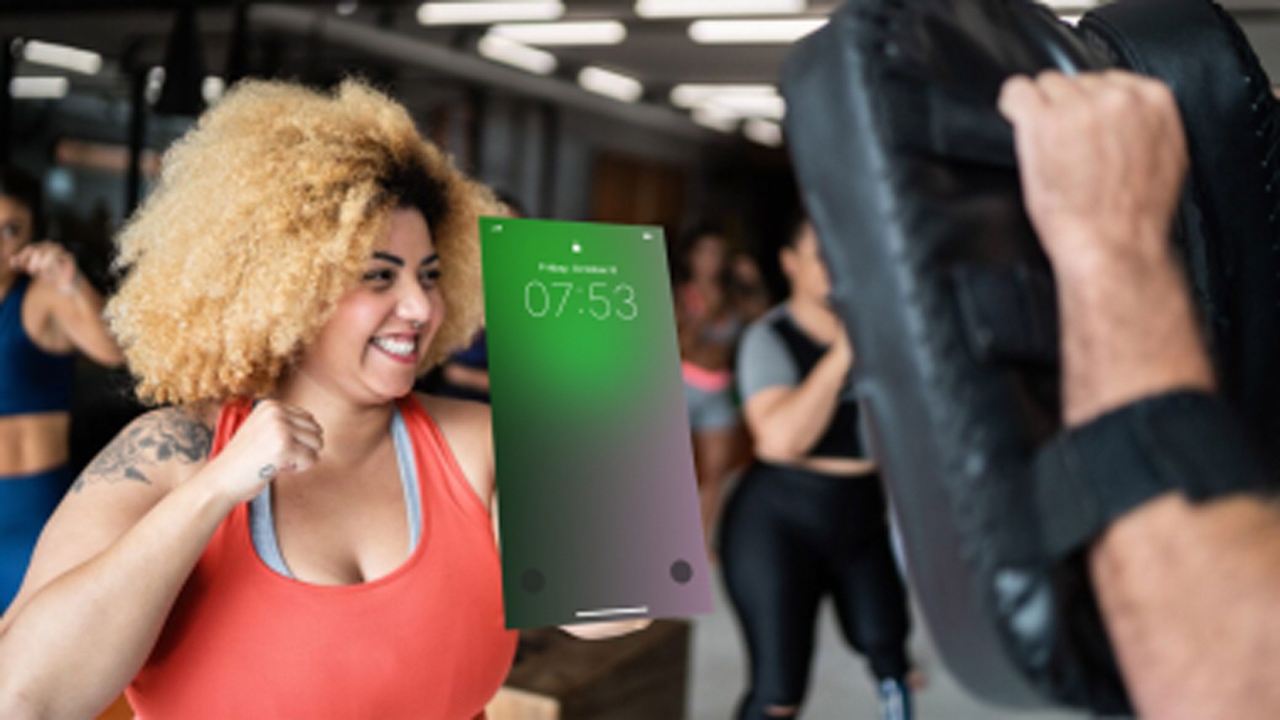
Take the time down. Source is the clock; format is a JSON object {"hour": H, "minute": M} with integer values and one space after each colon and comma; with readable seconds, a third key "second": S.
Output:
{"hour": 7, "minute": 53}
